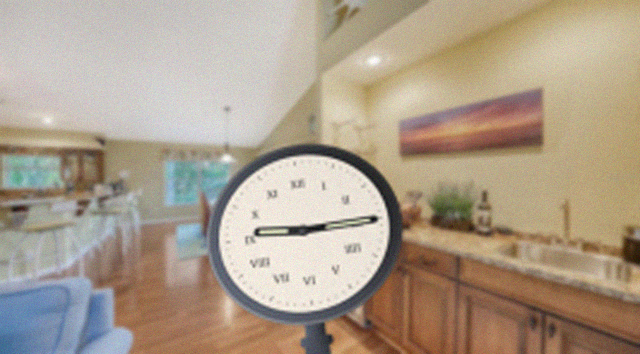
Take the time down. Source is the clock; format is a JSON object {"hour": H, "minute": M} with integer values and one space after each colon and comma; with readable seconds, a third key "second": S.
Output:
{"hour": 9, "minute": 15}
